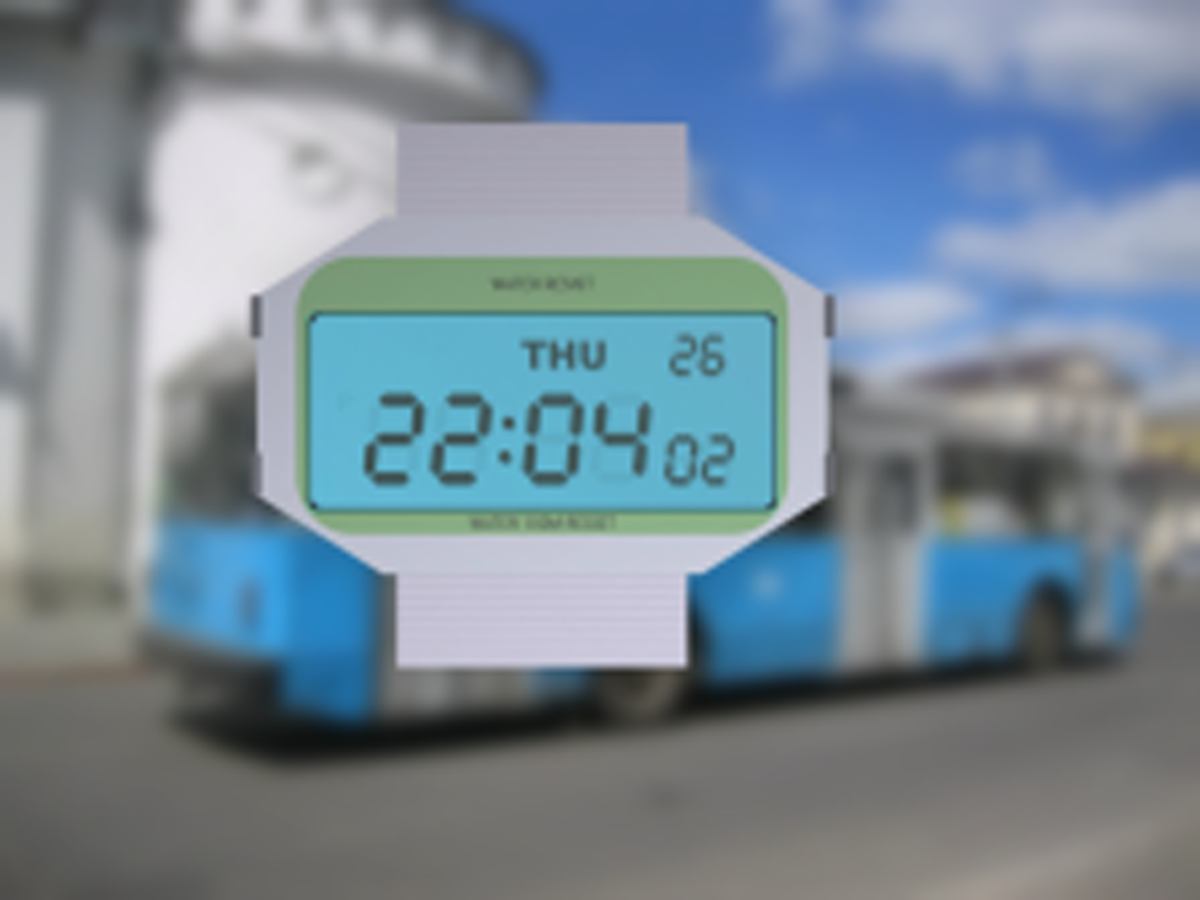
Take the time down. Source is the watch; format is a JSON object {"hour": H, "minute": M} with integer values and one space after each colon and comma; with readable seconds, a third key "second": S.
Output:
{"hour": 22, "minute": 4, "second": 2}
